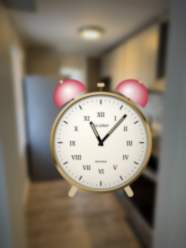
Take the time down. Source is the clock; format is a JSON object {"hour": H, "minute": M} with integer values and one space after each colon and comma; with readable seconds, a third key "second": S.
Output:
{"hour": 11, "minute": 7}
